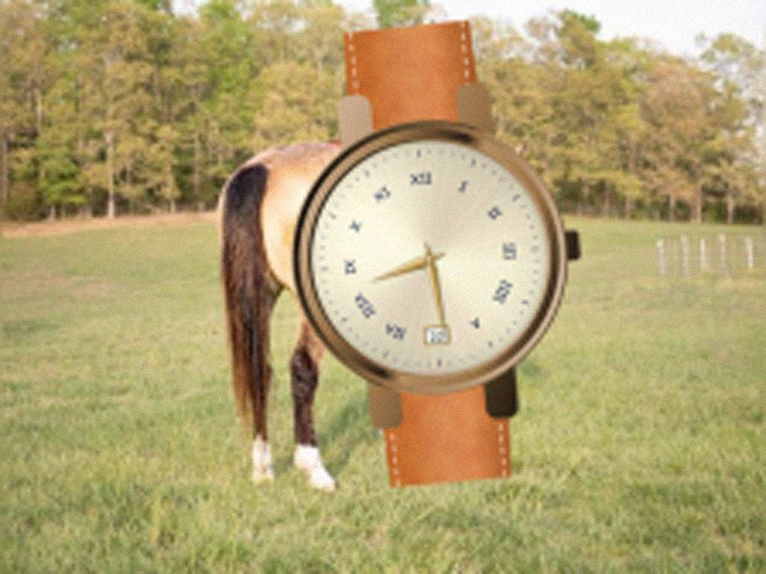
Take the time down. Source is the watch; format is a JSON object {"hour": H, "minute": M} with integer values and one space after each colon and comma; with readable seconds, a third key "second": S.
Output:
{"hour": 8, "minute": 29}
